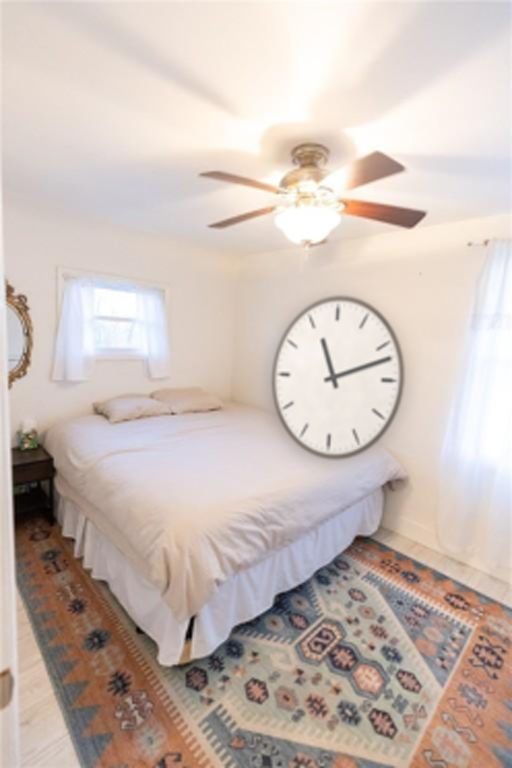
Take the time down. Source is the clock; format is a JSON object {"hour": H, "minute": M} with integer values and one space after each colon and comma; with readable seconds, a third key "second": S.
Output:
{"hour": 11, "minute": 12}
